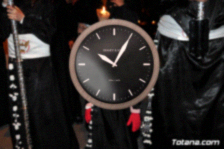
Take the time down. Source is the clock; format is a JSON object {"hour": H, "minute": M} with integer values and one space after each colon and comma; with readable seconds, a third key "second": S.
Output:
{"hour": 10, "minute": 5}
